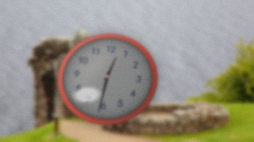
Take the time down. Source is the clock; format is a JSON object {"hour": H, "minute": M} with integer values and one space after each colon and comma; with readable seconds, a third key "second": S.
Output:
{"hour": 12, "minute": 31}
